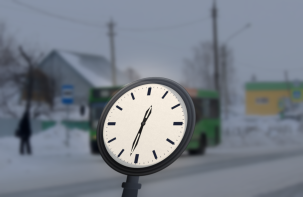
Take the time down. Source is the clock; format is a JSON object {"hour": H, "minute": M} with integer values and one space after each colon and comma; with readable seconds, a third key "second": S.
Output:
{"hour": 12, "minute": 32}
